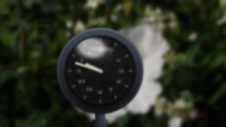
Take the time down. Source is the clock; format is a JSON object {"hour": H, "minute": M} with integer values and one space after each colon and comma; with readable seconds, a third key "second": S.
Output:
{"hour": 9, "minute": 48}
